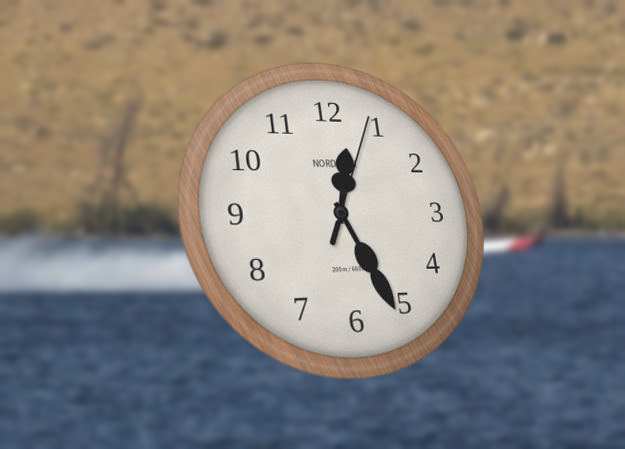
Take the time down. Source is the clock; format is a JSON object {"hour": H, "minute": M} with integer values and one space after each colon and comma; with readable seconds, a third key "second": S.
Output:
{"hour": 12, "minute": 26, "second": 4}
